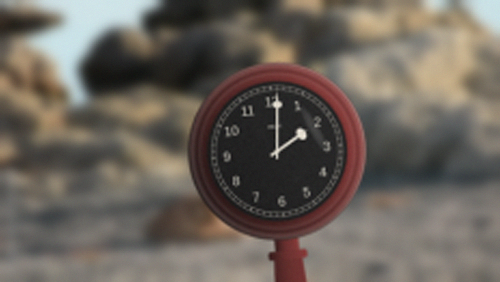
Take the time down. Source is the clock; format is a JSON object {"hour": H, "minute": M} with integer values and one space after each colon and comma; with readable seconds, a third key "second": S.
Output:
{"hour": 2, "minute": 1}
